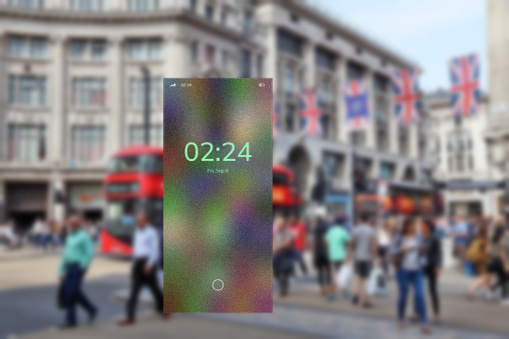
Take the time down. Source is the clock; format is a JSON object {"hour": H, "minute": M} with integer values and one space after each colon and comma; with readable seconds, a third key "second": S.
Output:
{"hour": 2, "minute": 24}
